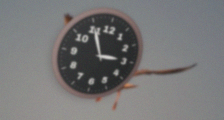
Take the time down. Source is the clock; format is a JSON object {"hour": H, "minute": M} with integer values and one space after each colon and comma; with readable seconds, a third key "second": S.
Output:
{"hour": 2, "minute": 55}
